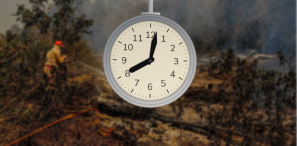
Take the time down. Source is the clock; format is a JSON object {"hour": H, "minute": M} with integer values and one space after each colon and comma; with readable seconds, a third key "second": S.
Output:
{"hour": 8, "minute": 2}
